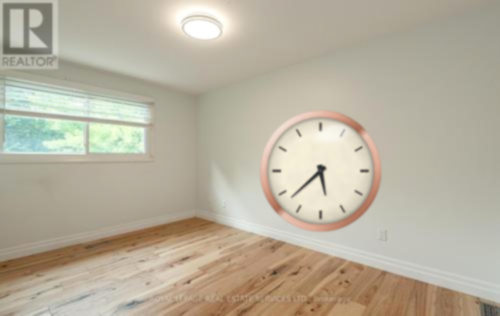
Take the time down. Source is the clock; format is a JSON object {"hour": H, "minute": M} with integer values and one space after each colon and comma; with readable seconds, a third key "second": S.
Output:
{"hour": 5, "minute": 38}
